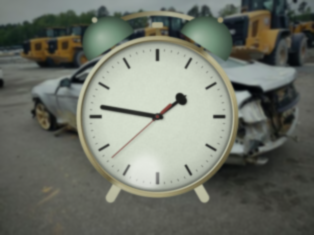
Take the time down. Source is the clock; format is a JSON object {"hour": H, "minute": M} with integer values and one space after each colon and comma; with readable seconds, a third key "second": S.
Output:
{"hour": 1, "minute": 46, "second": 38}
